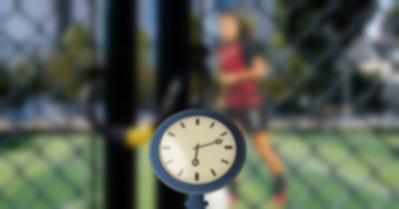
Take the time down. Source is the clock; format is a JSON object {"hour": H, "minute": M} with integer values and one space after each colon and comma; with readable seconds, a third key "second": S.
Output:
{"hour": 6, "minute": 12}
